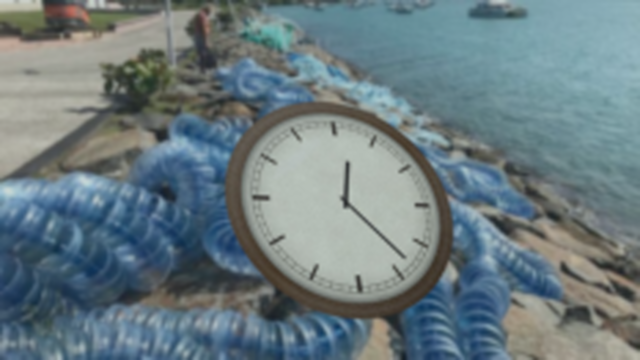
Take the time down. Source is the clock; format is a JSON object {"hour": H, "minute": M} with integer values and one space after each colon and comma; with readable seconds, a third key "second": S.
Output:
{"hour": 12, "minute": 23}
